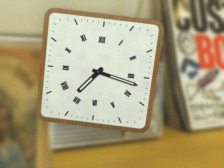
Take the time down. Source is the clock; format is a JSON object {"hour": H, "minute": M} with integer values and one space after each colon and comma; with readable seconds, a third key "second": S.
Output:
{"hour": 7, "minute": 17}
